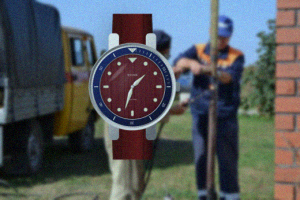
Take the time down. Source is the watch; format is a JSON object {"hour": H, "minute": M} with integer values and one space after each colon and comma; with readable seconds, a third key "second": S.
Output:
{"hour": 1, "minute": 33}
